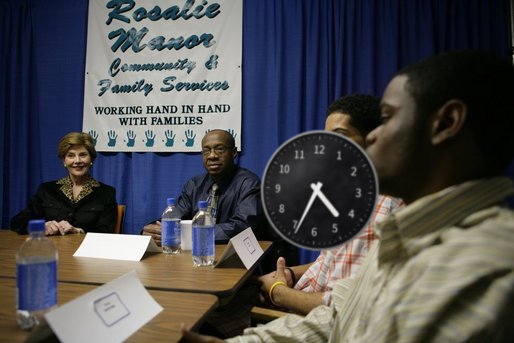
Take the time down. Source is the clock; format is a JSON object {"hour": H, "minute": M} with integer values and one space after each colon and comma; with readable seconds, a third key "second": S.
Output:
{"hour": 4, "minute": 34}
